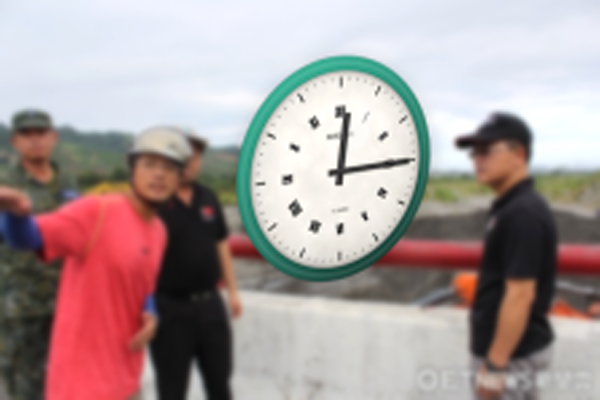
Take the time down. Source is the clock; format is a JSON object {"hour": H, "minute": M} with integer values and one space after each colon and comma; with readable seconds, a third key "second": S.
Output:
{"hour": 12, "minute": 15}
